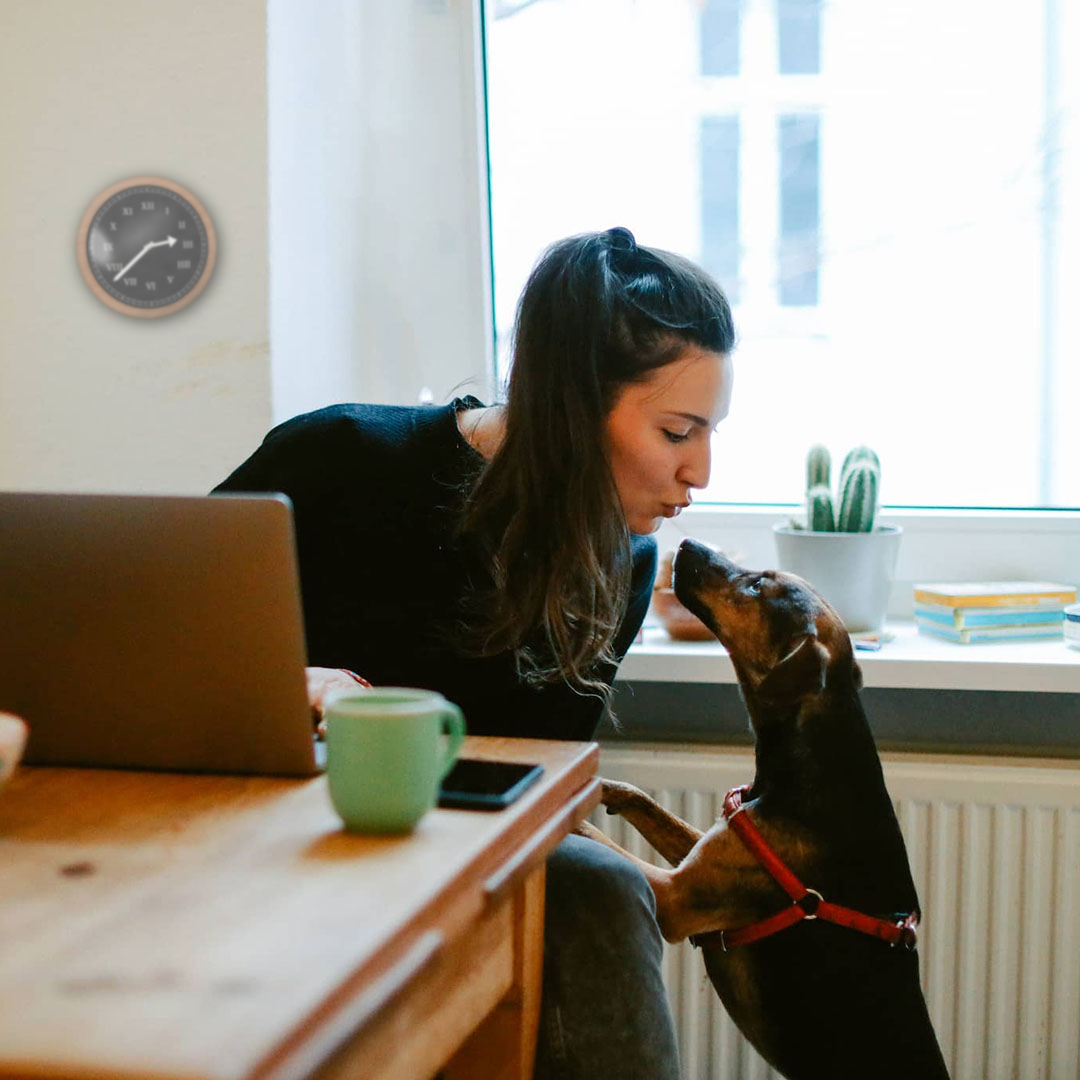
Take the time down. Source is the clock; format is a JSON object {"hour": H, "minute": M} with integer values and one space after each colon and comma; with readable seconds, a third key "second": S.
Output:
{"hour": 2, "minute": 38}
